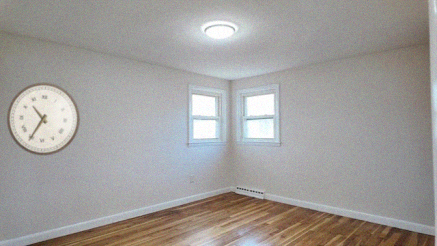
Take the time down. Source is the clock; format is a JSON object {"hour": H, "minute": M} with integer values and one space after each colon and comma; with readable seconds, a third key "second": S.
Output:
{"hour": 10, "minute": 35}
